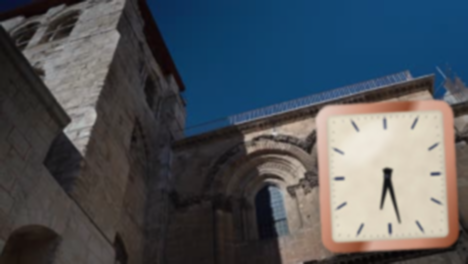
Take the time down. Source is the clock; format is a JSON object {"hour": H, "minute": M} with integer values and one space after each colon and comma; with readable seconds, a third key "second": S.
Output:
{"hour": 6, "minute": 28}
